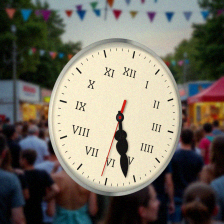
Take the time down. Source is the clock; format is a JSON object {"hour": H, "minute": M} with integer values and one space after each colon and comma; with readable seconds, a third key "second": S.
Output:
{"hour": 5, "minute": 26, "second": 31}
